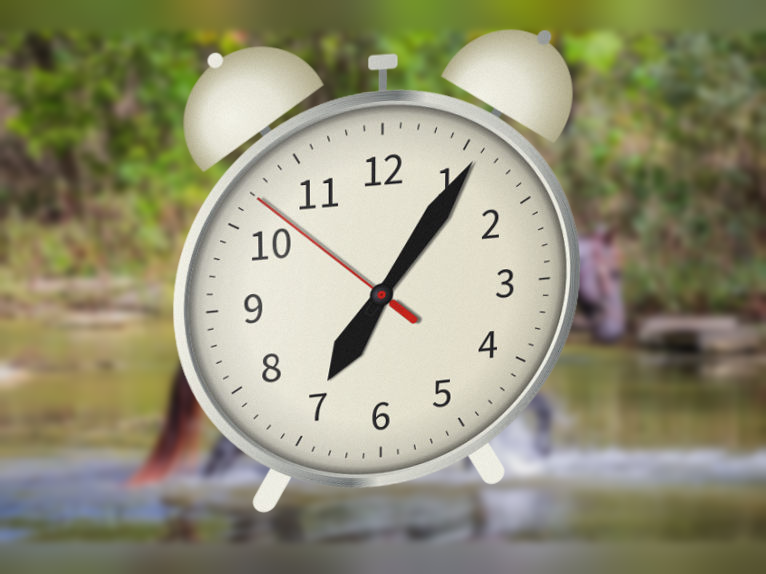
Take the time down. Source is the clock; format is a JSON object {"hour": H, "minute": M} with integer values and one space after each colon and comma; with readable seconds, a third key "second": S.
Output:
{"hour": 7, "minute": 5, "second": 52}
